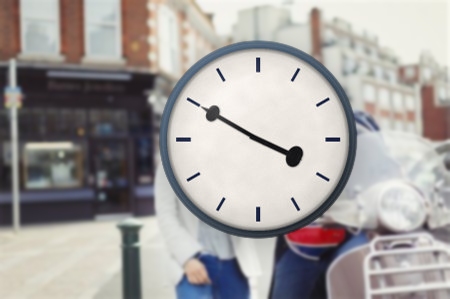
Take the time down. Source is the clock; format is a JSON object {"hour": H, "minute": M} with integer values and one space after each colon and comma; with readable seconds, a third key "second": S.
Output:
{"hour": 3, "minute": 50}
